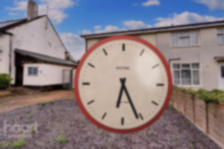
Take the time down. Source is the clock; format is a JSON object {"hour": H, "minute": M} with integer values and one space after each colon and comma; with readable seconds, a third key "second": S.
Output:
{"hour": 6, "minute": 26}
